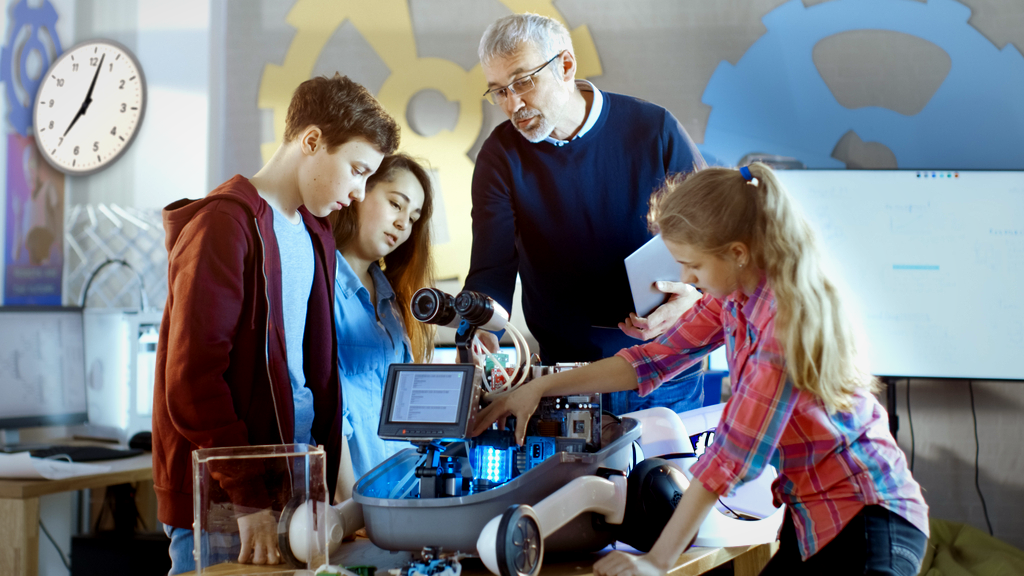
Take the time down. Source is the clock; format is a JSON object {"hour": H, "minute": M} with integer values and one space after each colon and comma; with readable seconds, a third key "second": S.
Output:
{"hour": 7, "minute": 2}
